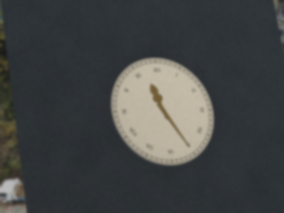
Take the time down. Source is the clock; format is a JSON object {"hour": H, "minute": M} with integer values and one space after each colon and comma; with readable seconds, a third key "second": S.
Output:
{"hour": 11, "minute": 25}
